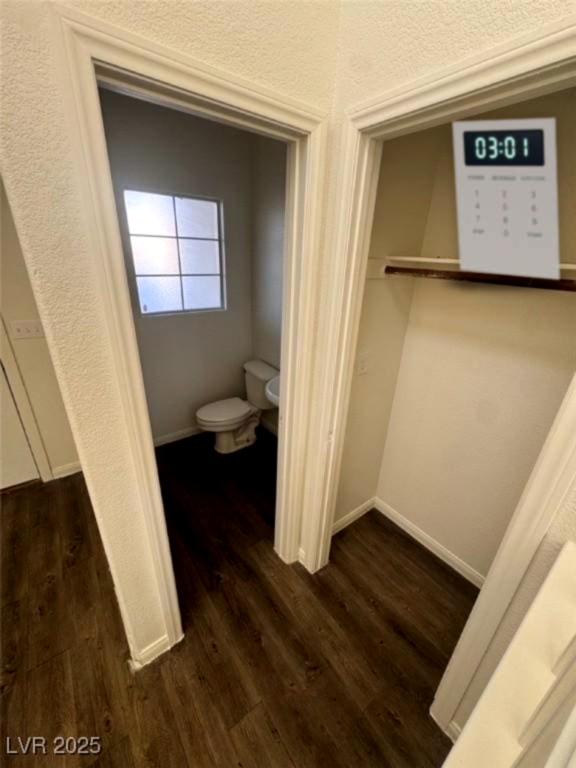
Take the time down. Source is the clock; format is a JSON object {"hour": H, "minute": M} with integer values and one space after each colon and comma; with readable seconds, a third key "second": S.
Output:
{"hour": 3, "minute": 1}
